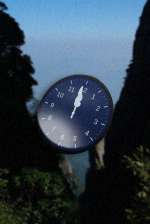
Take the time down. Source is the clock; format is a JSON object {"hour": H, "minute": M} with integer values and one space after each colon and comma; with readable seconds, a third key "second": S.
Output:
{"hour": 11, "minute": 59}
